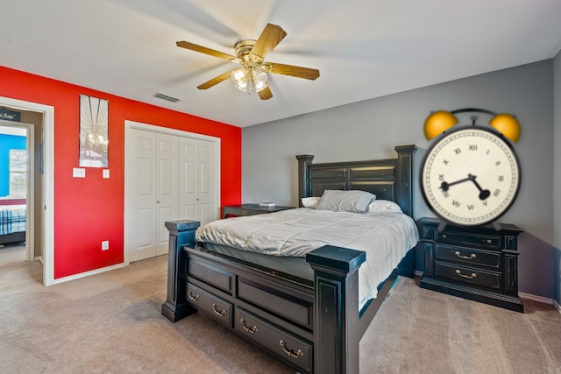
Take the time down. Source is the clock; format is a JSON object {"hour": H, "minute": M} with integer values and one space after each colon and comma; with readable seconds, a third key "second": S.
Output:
{"hour": 4, "minute": 42}
